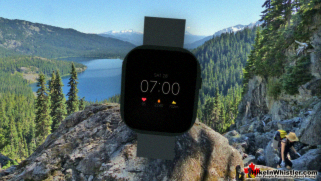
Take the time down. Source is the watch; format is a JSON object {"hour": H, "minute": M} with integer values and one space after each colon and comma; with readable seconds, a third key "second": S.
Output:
{"hour": 7, "minute": 0}
